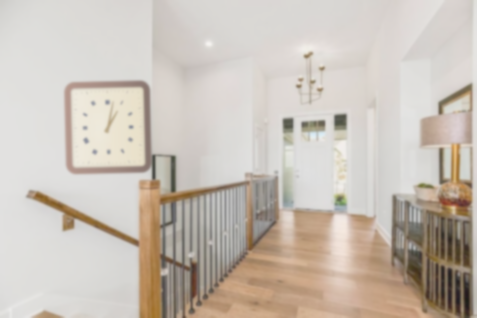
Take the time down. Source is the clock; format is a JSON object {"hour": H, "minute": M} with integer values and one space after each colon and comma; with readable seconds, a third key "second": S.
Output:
{"hour": 1, "minute": 2}
